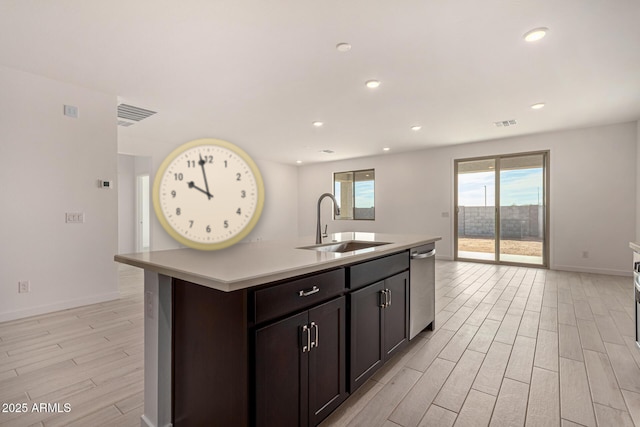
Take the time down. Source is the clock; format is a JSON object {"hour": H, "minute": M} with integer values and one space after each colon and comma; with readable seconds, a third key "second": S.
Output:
{"hour": 9, "minute": 58}
